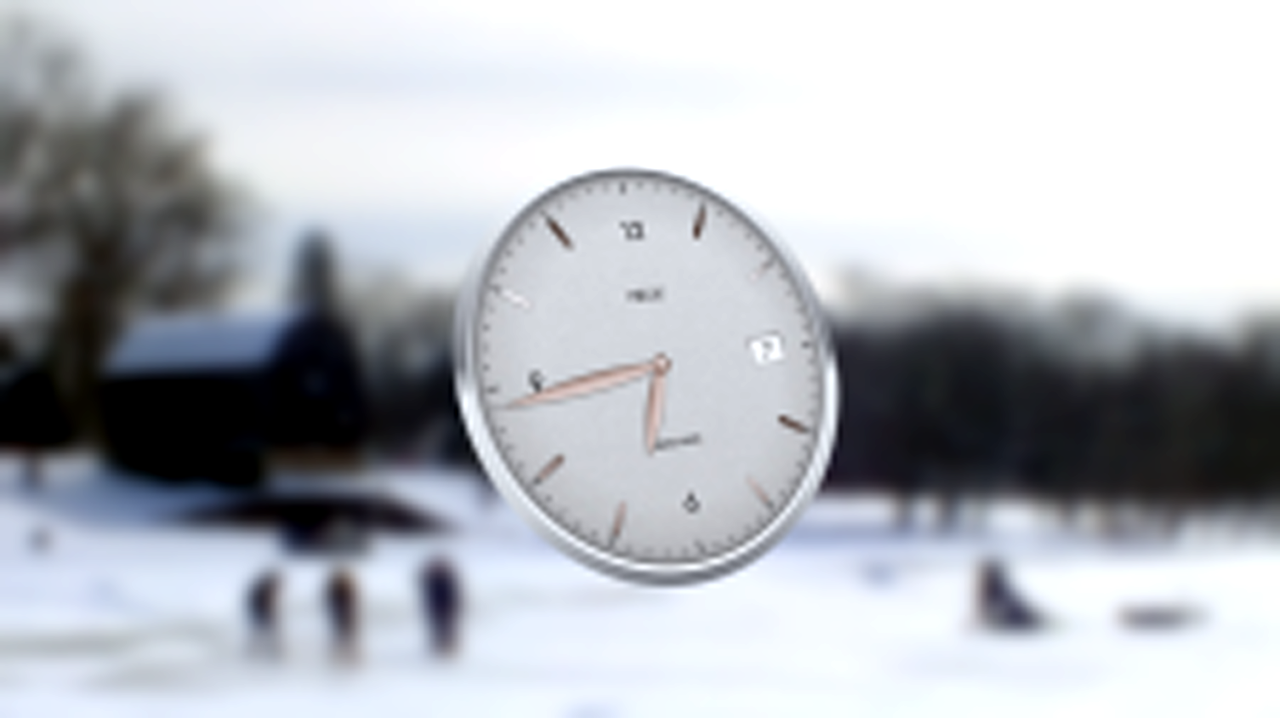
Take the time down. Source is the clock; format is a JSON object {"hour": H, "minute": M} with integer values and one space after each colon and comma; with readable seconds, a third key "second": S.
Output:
{"hour": 6, "minute": 44}
